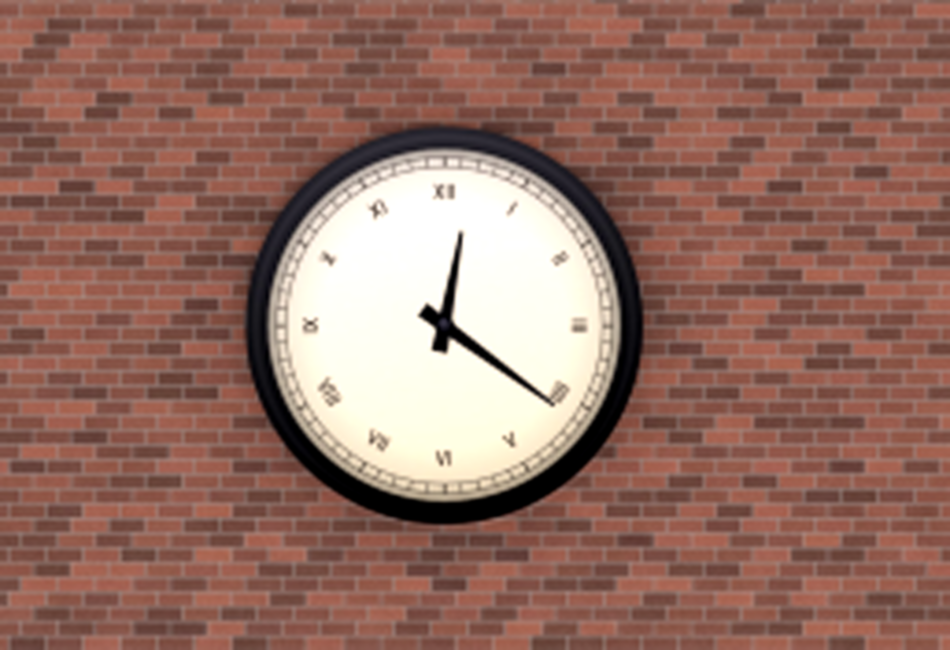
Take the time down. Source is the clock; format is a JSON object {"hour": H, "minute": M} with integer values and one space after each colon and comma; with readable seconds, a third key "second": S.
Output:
{"hour": 12, "minute": 21}
